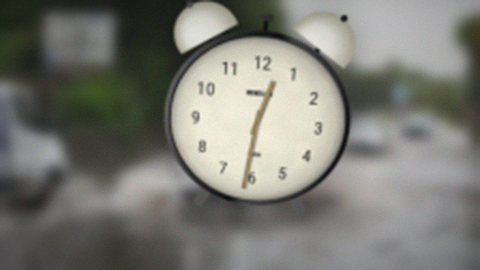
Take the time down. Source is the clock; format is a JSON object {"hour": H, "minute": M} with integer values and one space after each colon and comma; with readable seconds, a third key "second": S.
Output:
{"hour": 12, "minute": 31}
